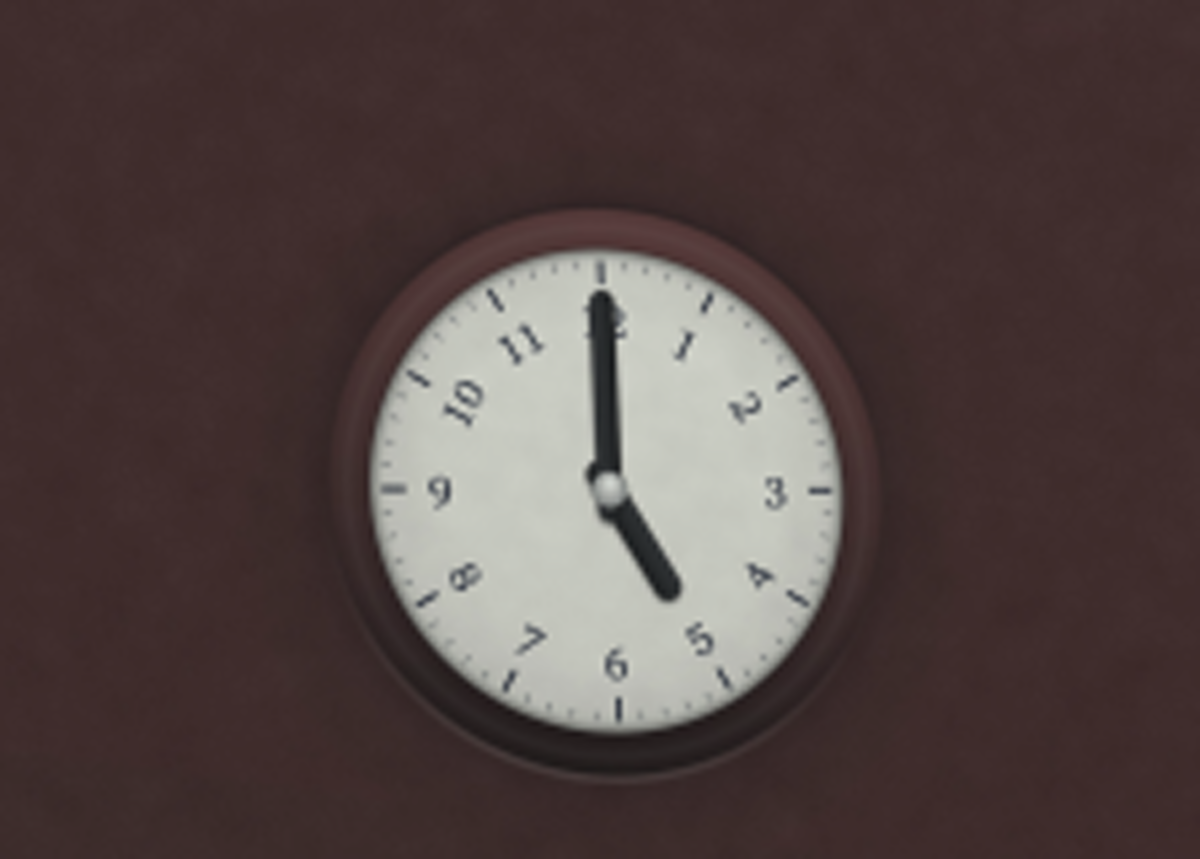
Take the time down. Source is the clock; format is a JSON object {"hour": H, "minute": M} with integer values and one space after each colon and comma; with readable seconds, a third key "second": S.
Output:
{"hour": 5, "minute": 0}
